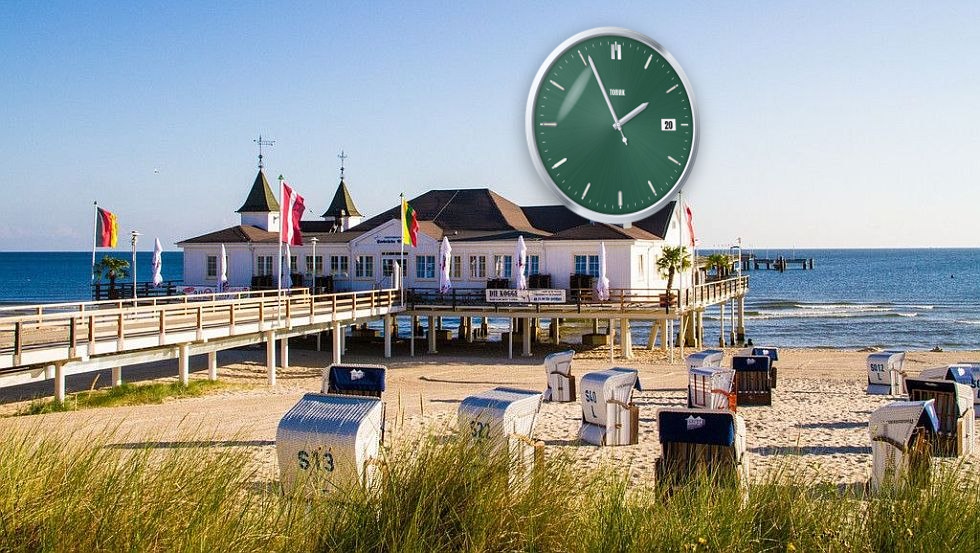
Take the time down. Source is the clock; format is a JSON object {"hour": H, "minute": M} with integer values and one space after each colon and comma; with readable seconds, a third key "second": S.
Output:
{"hour": 1, "minute": 55, "second": 56}
